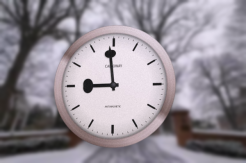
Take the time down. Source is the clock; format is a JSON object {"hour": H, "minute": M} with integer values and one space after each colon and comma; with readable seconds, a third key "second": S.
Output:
{"hour": 8, "minute": 59}
